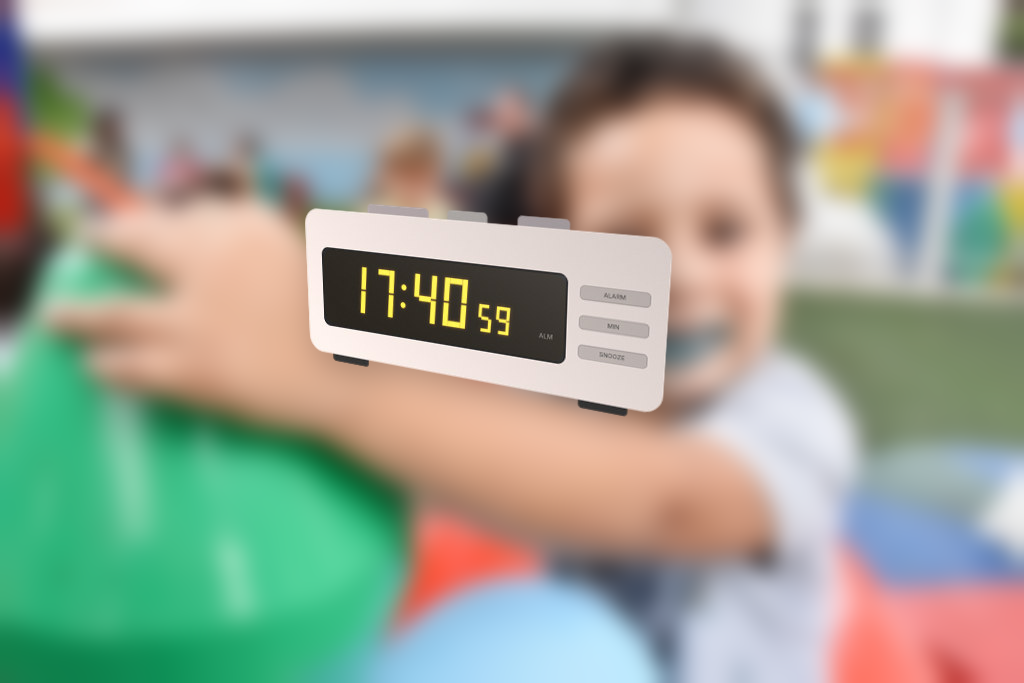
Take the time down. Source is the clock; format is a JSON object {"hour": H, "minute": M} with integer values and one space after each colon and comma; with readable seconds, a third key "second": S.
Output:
{"hour": 17, "minute": 40, "second": 59}
